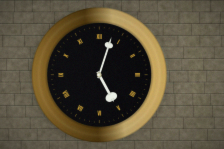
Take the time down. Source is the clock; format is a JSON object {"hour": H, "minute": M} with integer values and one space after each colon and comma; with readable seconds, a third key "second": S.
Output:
{"hour": 5, "minute": 3}
